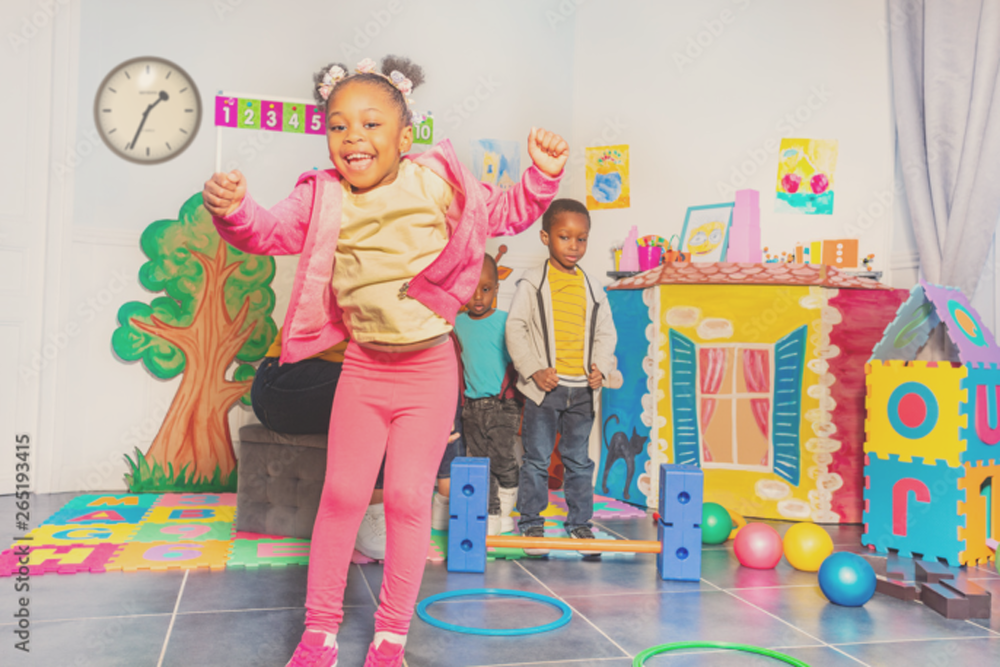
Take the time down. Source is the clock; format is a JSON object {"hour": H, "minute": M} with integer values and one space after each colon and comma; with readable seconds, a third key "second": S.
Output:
{"hour": 1, "minute": 34}
